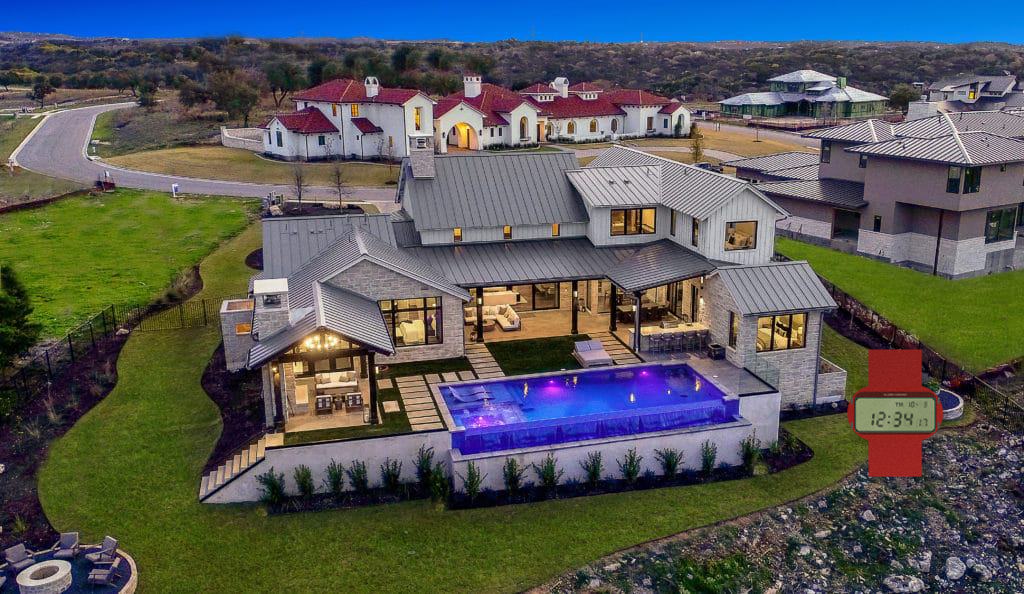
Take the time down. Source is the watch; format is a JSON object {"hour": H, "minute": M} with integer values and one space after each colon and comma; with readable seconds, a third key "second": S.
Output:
{"hour": 12, "minute": 34, "second": 17}
